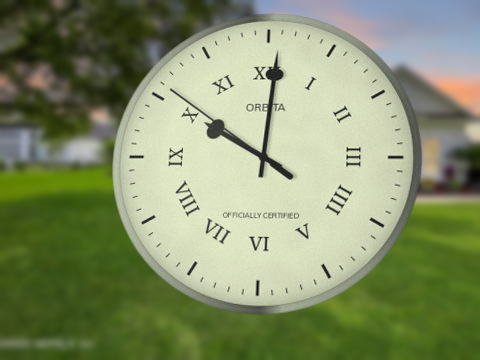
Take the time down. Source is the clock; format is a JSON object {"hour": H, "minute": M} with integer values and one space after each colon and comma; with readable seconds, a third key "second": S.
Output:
{"hour": 10, "minute": 0, "second": 51}
